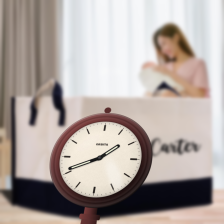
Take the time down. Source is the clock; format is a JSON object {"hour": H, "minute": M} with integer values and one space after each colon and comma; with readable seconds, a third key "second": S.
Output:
{"hour": 1, "minute": 41}
